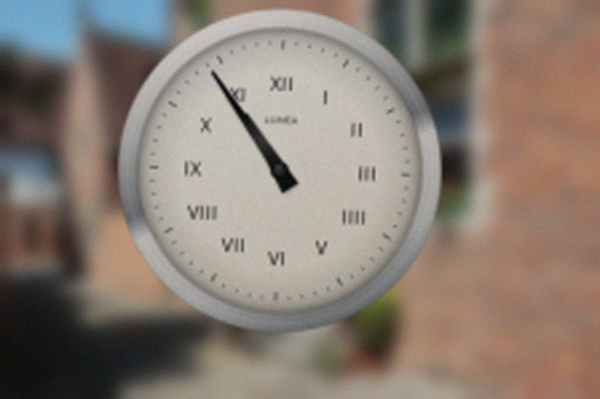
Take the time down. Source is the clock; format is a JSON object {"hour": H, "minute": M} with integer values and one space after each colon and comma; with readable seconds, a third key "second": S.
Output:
{"hour": 10, "minute": 54}
